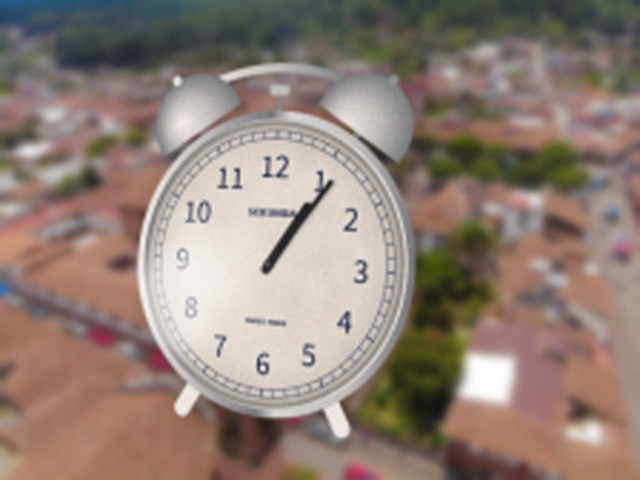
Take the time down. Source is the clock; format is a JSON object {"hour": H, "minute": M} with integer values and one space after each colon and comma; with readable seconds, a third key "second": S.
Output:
{"hour": 1, "minute": 6}
